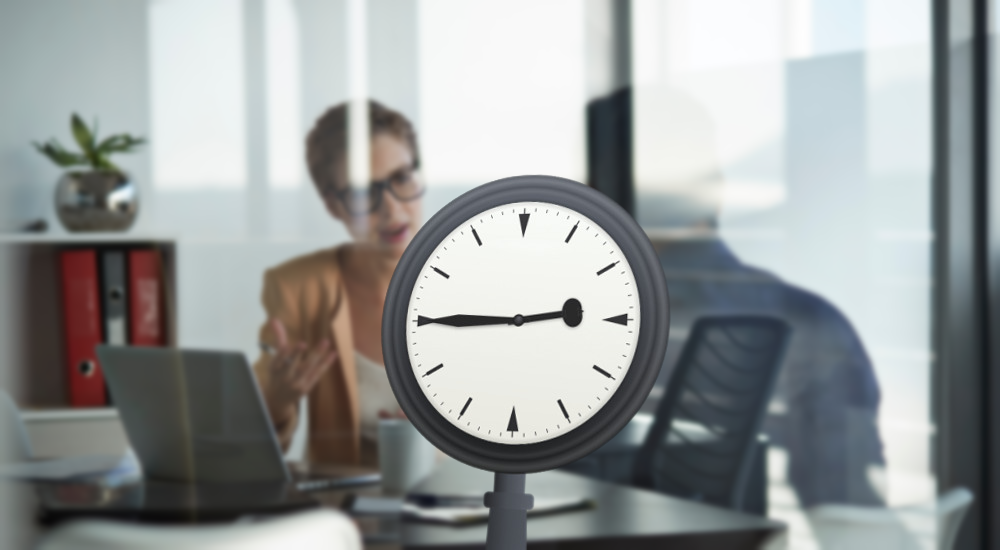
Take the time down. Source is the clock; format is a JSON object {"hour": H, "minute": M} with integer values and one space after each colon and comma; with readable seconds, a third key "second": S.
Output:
{"hour": 2, "minute": 45}
